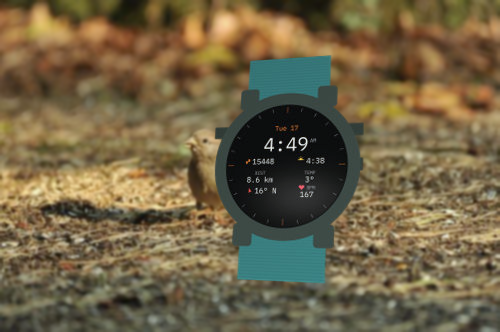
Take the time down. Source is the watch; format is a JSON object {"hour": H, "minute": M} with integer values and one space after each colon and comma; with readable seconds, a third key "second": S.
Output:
{"hour": 4, "minute": 49}
